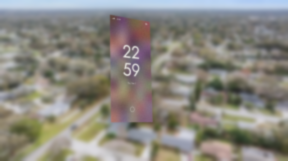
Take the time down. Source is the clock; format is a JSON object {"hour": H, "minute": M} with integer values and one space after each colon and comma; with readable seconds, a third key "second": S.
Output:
{"hour": 22, "minute": 59}
